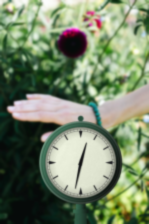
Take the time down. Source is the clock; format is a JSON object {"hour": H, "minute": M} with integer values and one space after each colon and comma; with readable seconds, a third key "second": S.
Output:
{"hour": 12, "minute": 32}
